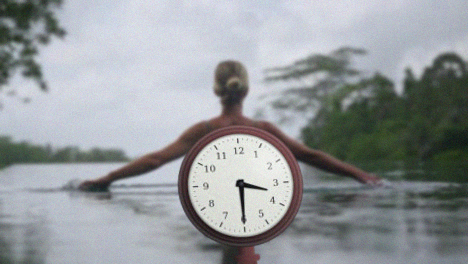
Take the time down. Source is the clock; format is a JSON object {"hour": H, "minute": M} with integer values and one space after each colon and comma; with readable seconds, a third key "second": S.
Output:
{"hour": 3, "minute": 30}
